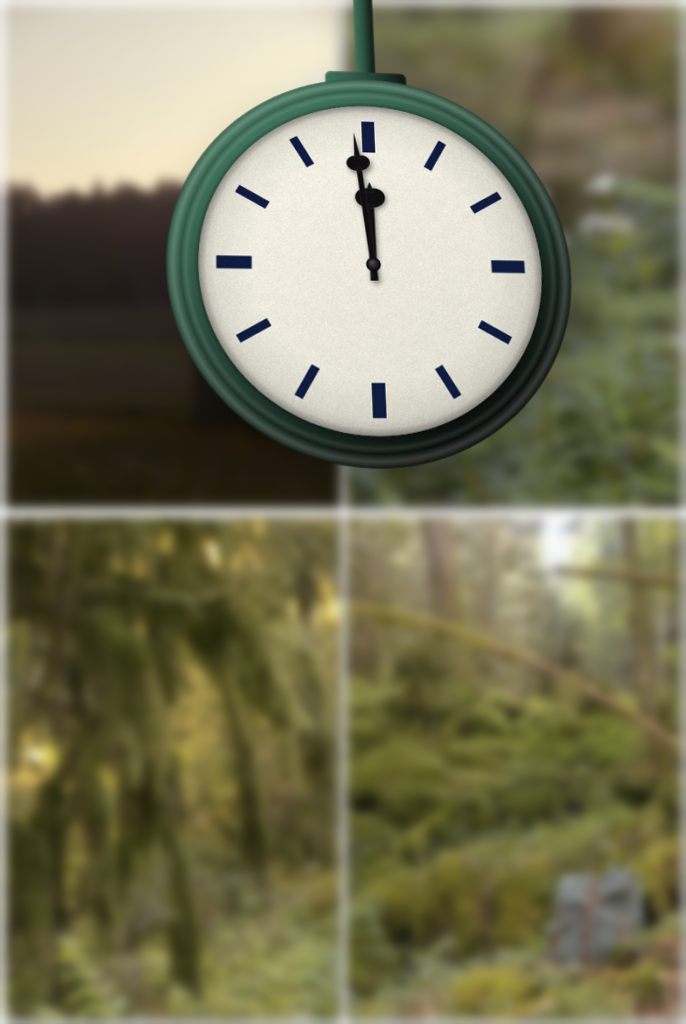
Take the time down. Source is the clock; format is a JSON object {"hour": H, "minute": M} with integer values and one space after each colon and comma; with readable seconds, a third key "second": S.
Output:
{"hour": 11, "minute": 59}
